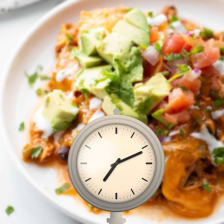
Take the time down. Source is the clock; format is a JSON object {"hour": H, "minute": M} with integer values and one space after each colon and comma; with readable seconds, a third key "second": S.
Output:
{"hour": 7, "minute": 11}
